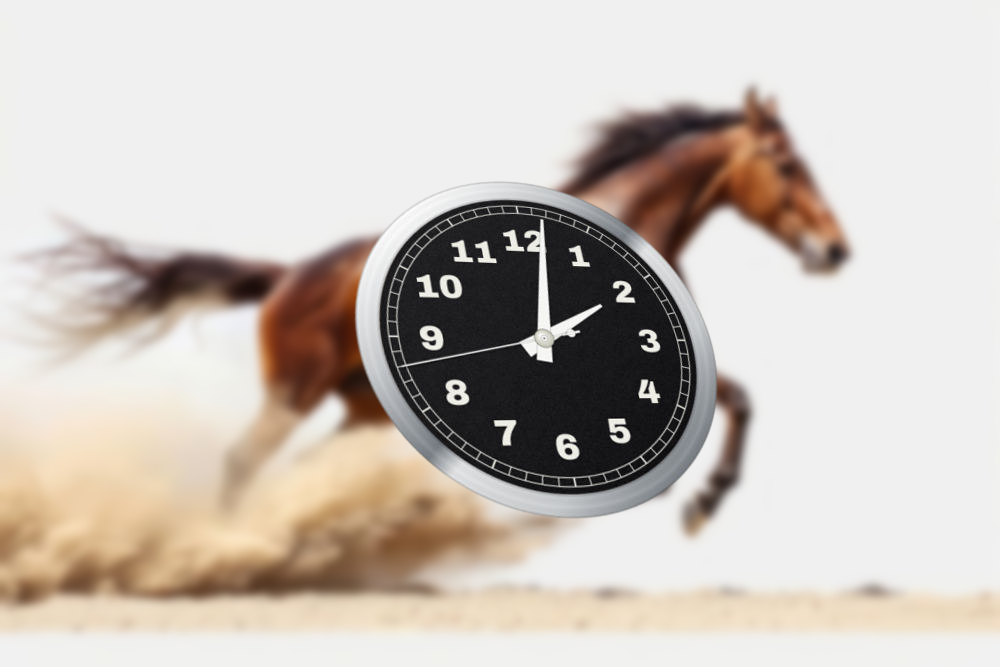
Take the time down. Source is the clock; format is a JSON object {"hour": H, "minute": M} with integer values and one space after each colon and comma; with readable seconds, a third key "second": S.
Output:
{"hour": 2, "minute": 1, "second": 43}
